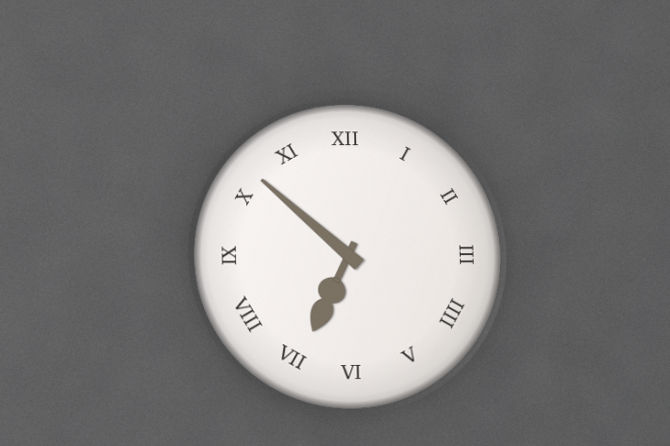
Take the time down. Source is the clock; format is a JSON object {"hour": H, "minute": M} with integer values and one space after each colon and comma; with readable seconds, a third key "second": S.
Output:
{"hour": 6, "minute": 52}
